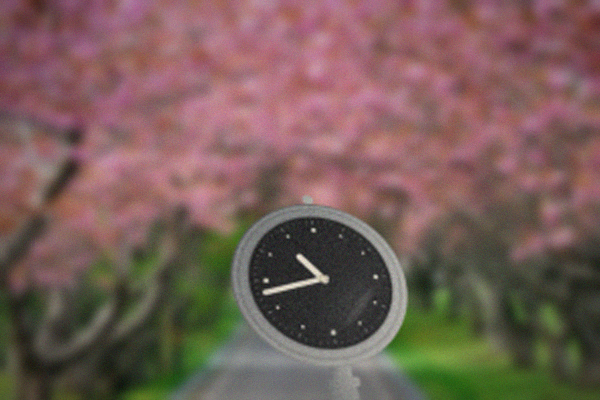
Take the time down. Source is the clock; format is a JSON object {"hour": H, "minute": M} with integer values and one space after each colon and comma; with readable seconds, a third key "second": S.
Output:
{"hour": 10, "minute": 43}
